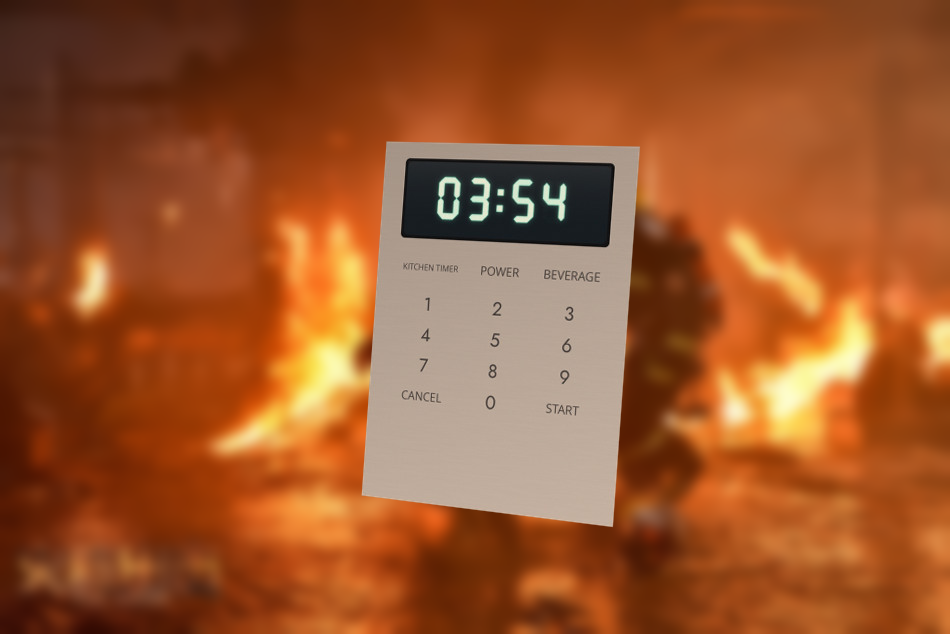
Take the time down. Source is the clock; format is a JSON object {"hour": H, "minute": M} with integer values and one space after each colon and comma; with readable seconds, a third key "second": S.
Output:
{"hour": 3, "minute": 54}
